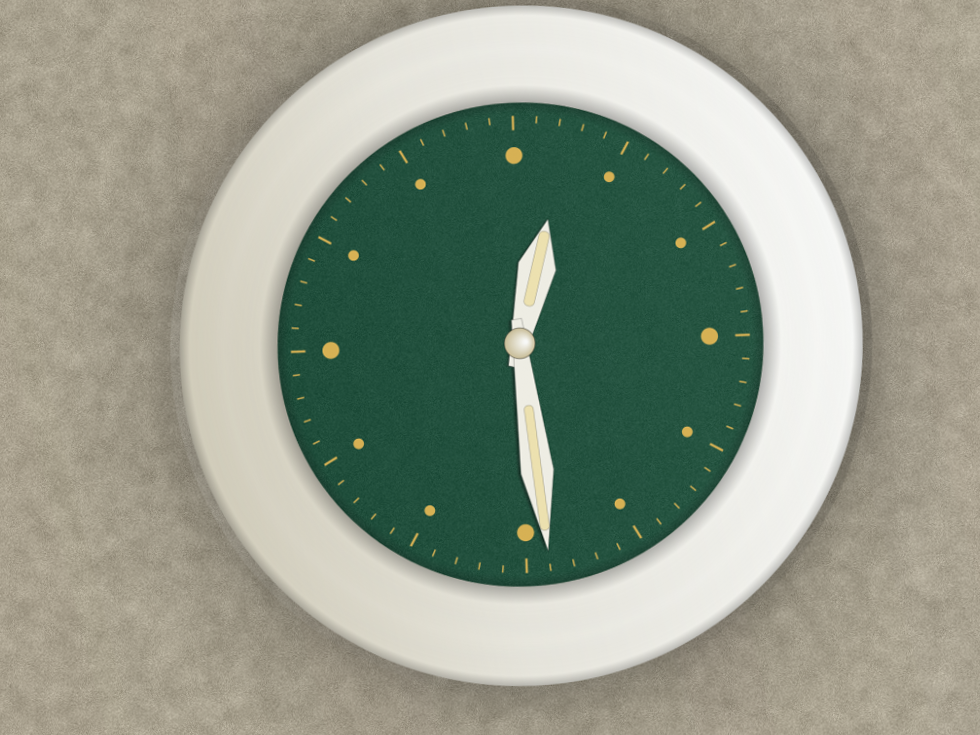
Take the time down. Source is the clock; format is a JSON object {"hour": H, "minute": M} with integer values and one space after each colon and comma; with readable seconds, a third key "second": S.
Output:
{"hour": 12, "minute": 29}
